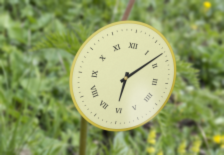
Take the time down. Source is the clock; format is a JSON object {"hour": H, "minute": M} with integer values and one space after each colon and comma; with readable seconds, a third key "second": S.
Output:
{"hour": 6, "minute": 8}
